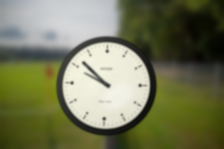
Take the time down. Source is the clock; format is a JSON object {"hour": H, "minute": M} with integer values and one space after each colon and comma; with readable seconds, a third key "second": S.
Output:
{"hour": 9, "minute": 52}
